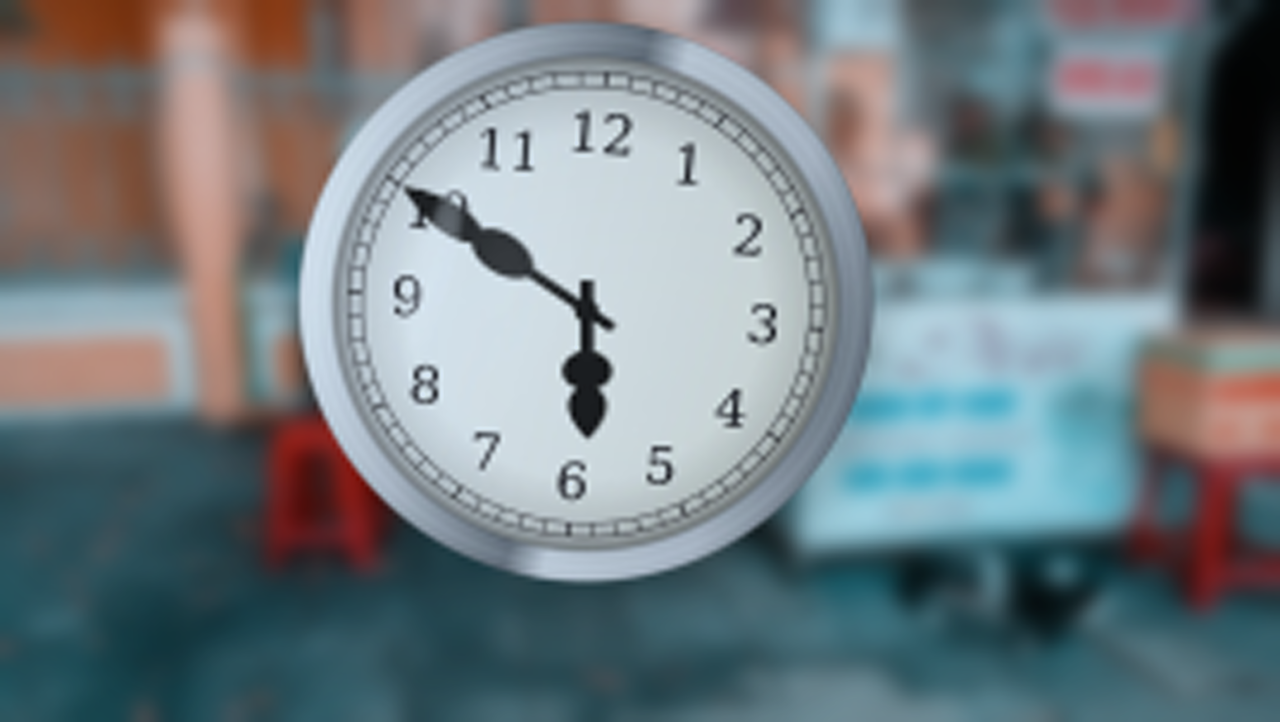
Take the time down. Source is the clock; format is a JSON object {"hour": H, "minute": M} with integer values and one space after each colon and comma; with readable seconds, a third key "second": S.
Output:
{"hour": 5, "minute": 50}
